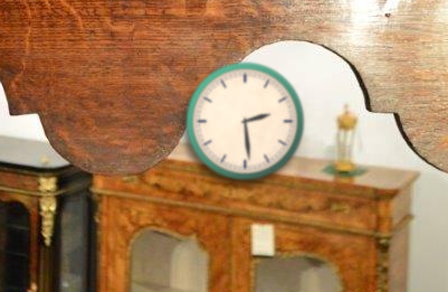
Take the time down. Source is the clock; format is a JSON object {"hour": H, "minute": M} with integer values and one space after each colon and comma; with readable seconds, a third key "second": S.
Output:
{"hour": 2, "minute": 29}
